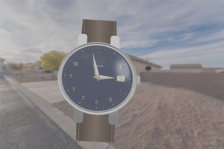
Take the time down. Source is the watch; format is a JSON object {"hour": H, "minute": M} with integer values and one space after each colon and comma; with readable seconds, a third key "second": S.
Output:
{"hour": 2, "minute": 58}
